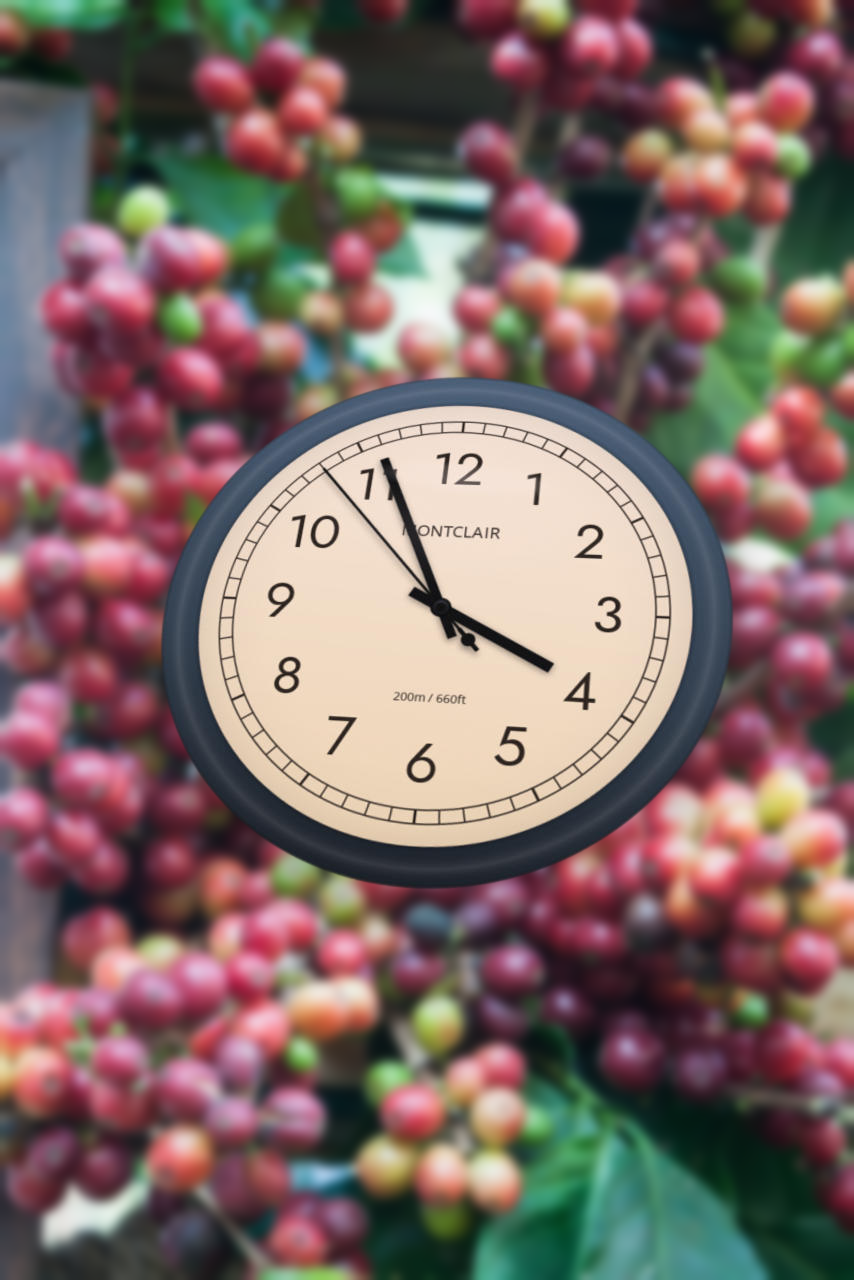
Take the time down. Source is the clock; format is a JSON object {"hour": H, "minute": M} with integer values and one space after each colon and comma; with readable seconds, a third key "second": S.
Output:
{"hour": 3, "minute": 55, "second": 53}
